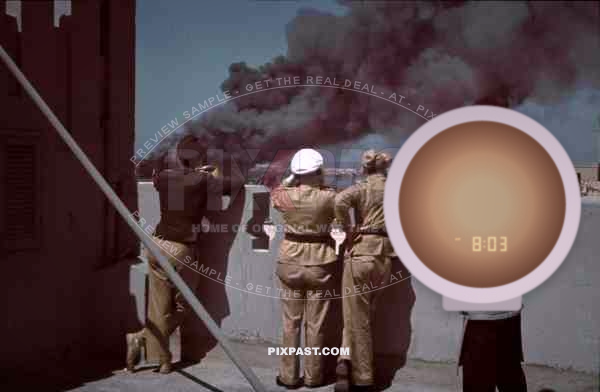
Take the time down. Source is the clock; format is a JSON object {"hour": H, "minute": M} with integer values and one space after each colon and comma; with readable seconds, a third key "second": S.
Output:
{"hour": 8, "minute": 3}
